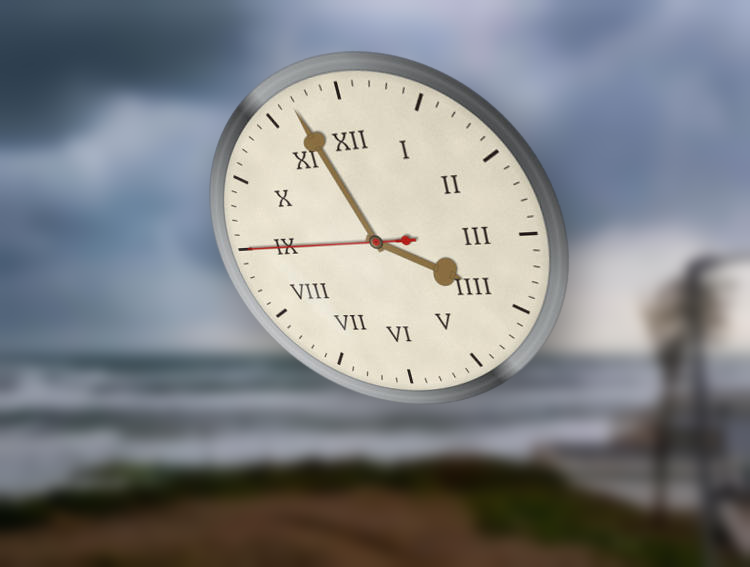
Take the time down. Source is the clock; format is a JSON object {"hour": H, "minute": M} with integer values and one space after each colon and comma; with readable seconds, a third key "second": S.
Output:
{"hour": 3, "minute": 56, "second": 45}
